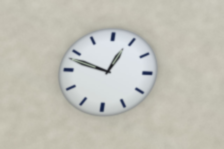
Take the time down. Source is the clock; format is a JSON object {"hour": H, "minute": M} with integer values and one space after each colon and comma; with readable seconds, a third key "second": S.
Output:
{"hour": 12, "minute": 48}
